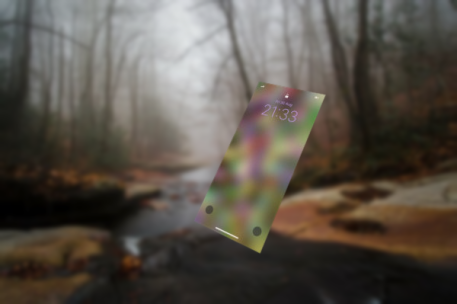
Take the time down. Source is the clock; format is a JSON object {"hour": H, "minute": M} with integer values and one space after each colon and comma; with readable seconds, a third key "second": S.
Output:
{"hour": 21, "minute": 33}
